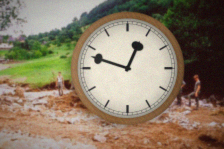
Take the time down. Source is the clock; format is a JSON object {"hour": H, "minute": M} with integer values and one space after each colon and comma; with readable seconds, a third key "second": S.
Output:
{"hour": 12, "minute": 48}
